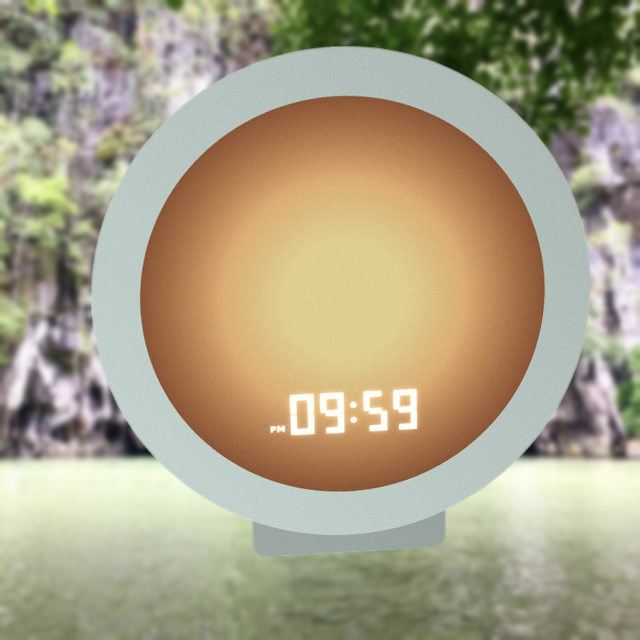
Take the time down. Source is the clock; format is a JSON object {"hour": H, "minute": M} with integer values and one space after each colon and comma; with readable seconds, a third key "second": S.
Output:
{"hour": 9, "minute": 59}
